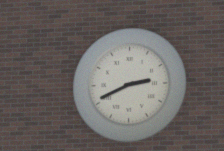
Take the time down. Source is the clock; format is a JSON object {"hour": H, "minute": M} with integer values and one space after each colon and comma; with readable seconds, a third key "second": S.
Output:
{"hour": 2, "minute": 41}
